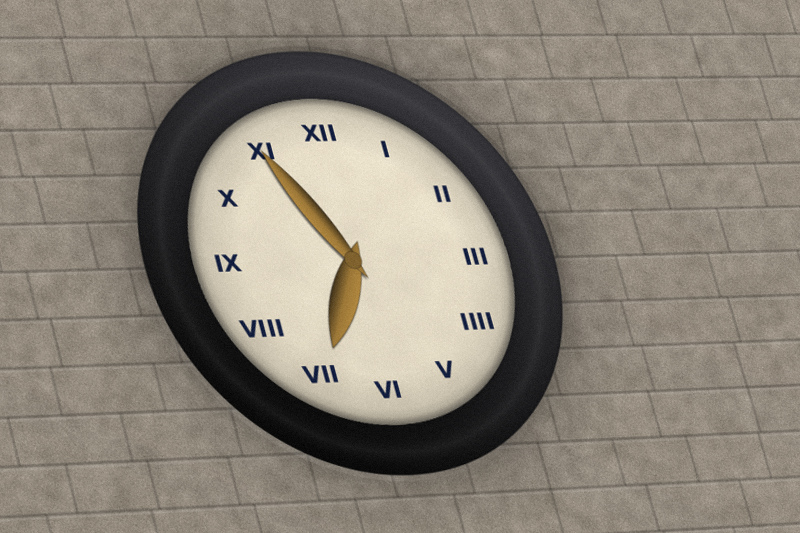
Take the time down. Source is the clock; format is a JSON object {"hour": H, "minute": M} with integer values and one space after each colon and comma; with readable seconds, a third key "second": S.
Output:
{"hour": 6, "minute": 55}
